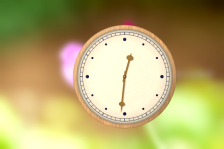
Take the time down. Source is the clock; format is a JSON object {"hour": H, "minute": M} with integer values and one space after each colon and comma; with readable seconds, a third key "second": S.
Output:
{"hour": 12, "minute": 31}
